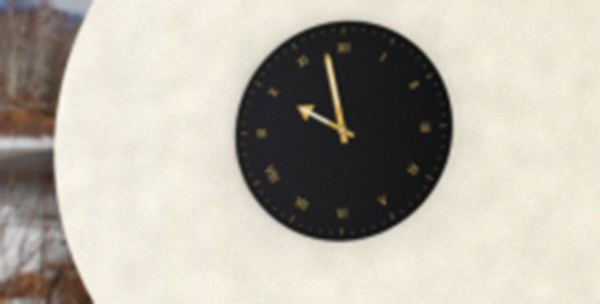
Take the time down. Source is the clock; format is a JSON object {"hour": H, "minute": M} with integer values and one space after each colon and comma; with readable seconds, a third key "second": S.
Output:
{"hour": 9, "minute": 58}
